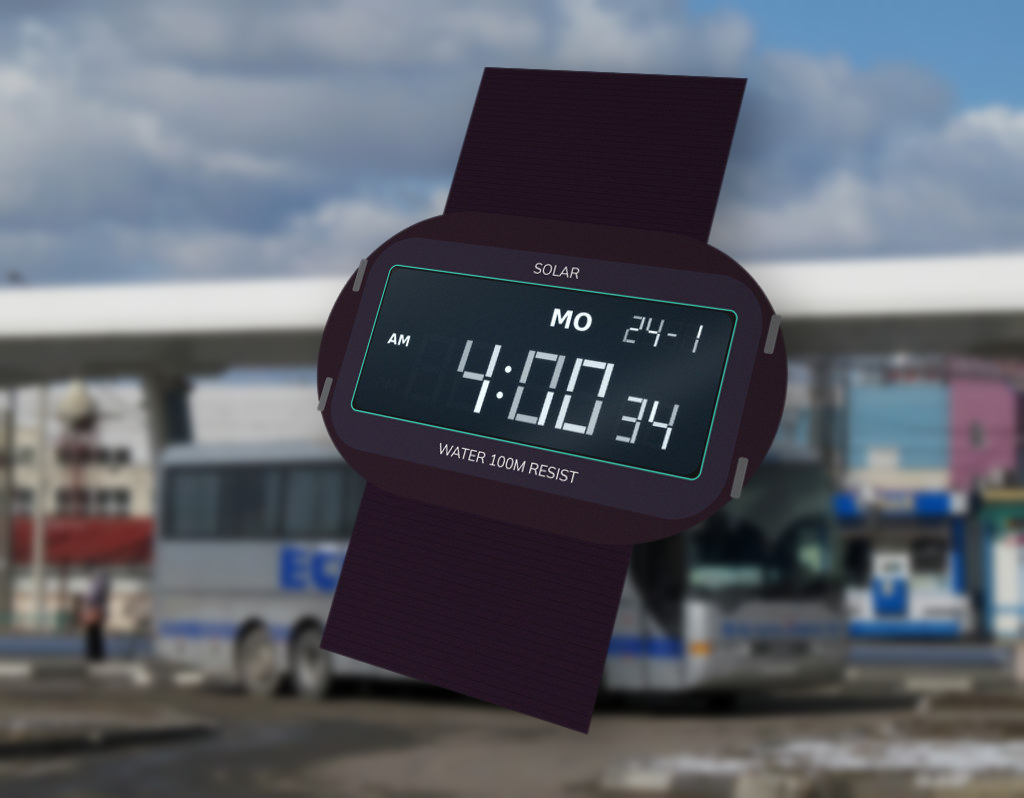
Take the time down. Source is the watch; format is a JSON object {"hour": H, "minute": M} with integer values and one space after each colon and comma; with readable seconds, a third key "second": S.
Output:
{"hour": 4, "minute": 0, "second": 34}
